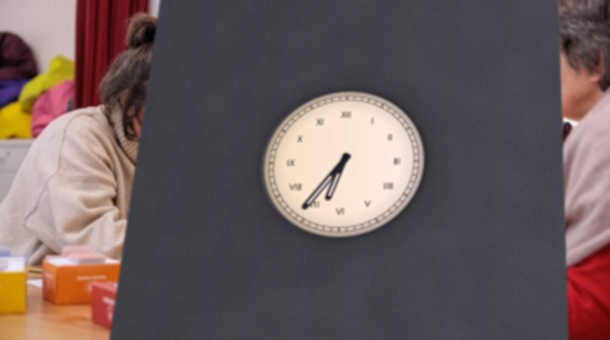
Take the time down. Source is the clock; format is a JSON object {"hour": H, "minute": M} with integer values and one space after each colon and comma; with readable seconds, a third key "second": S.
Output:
{"hour": 6, "minute": 36}
